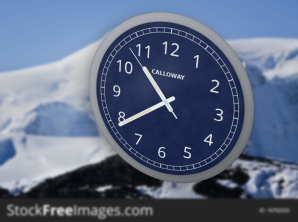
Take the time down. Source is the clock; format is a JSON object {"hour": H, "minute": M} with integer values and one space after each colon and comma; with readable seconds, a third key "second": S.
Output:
{"hour": 10, "minute": 38, "second": 53}
